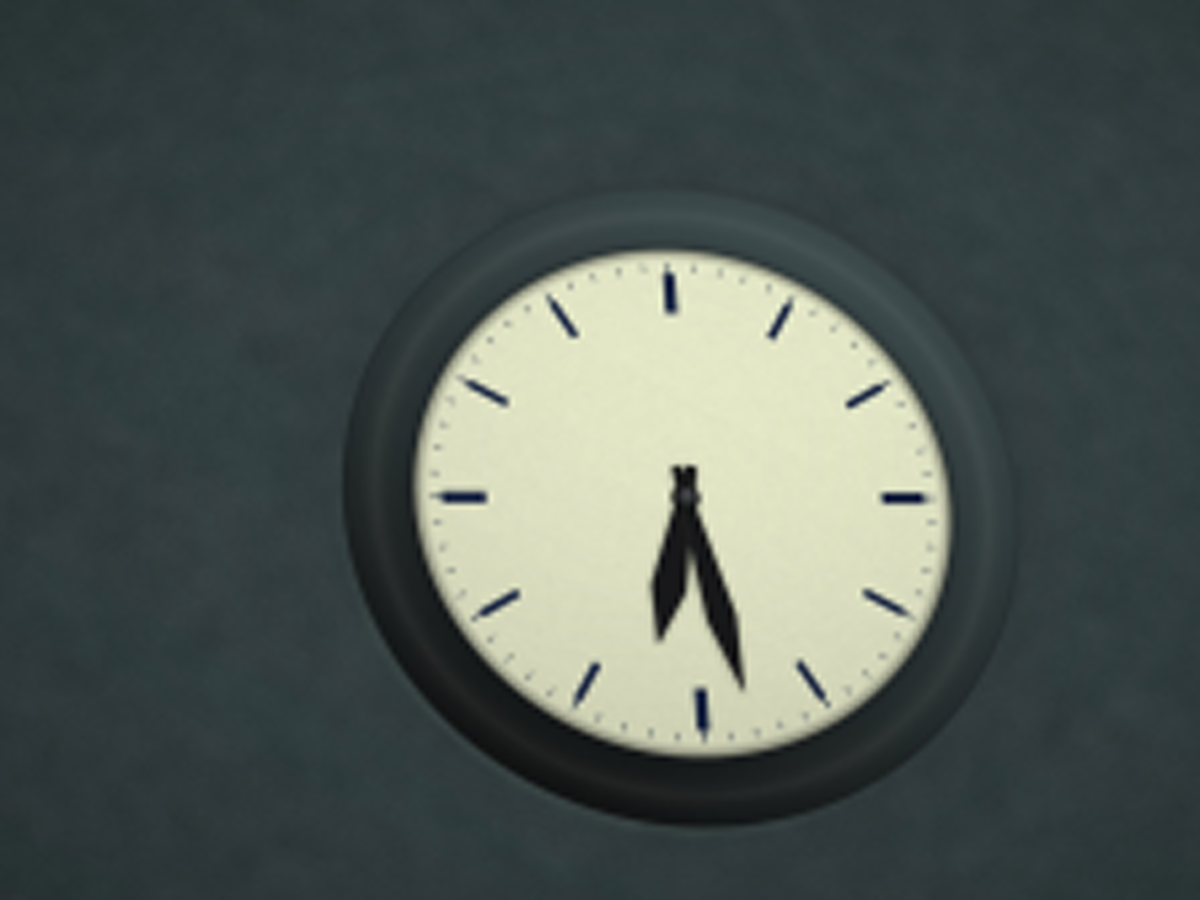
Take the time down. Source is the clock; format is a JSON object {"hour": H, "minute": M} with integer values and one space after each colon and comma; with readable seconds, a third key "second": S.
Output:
{"hour": 6, "minute": 28}
